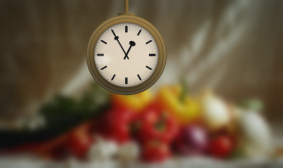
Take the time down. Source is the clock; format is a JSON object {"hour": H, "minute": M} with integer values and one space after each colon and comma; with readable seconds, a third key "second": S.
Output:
{"hour": 12, "minute": 55}
